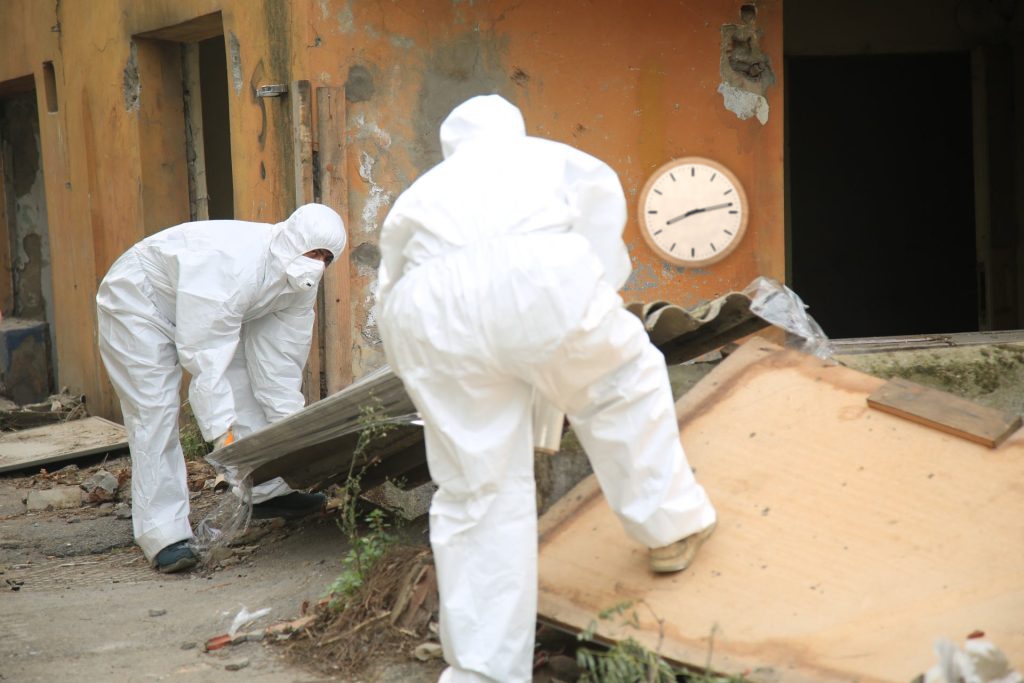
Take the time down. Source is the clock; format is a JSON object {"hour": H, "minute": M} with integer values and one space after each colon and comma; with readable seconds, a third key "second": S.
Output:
{"hour": 8, "minute": 13}
